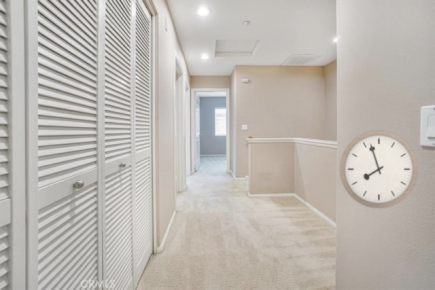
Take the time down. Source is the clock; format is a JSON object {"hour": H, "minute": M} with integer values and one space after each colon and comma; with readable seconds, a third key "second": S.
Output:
{"hour": 7, "minute": 57}
